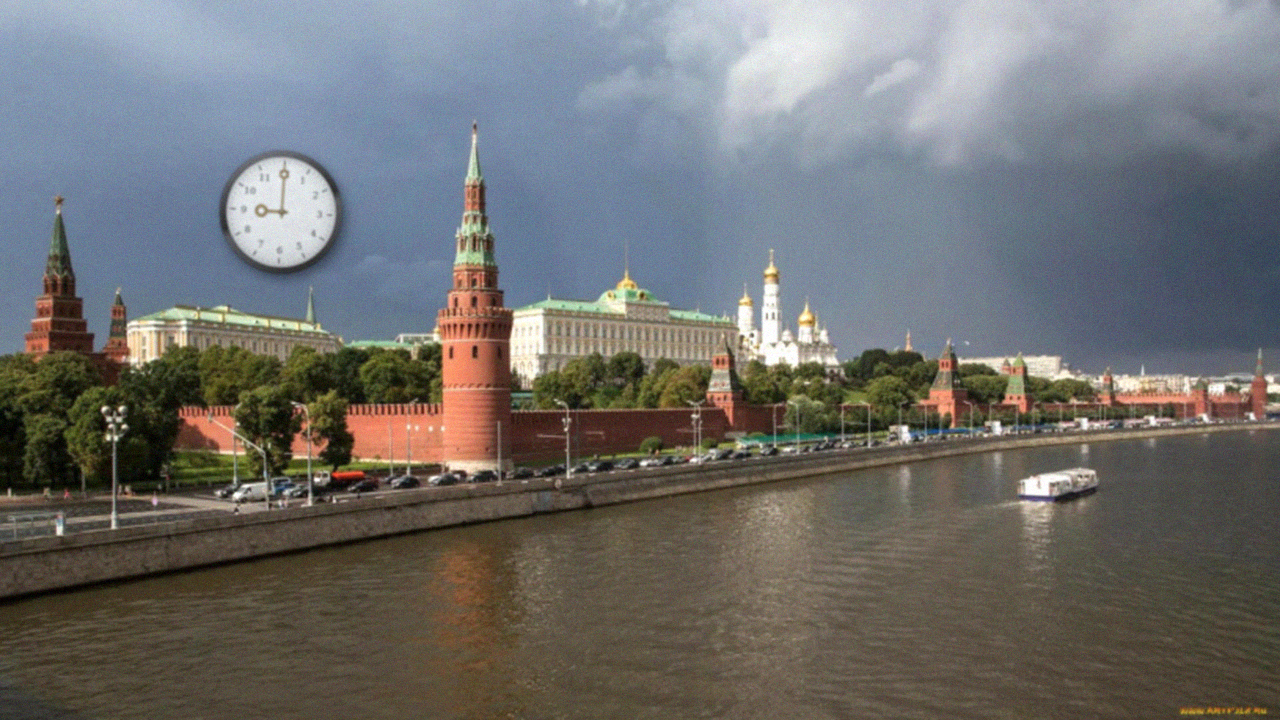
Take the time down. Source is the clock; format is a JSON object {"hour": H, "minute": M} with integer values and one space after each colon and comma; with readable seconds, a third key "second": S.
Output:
{"hour": 9, "minute": 0}
